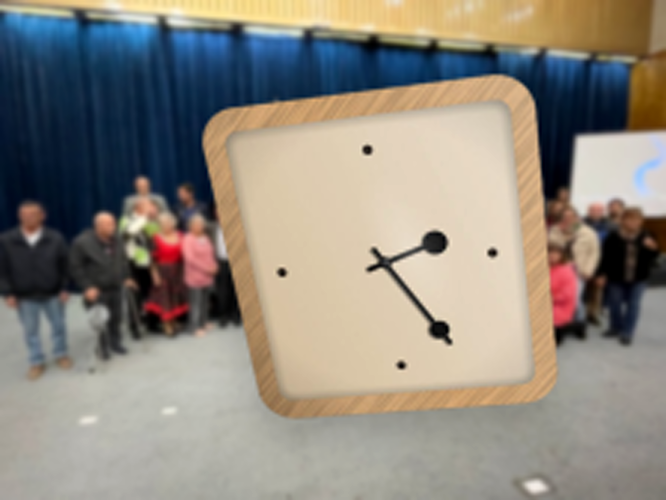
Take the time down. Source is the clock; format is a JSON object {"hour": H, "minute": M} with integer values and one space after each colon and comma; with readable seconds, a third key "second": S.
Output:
{"hour": 2, "minute": 25}
